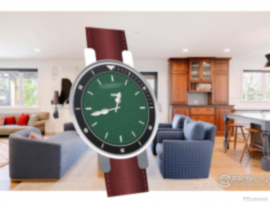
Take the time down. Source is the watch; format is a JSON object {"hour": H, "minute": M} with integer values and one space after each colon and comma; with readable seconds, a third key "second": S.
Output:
{"hour": 12, "minute": 43}
